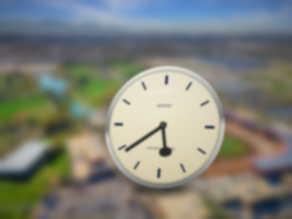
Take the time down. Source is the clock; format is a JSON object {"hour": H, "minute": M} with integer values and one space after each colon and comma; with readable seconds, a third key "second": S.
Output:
{"hour": 5, "minute": 39}
